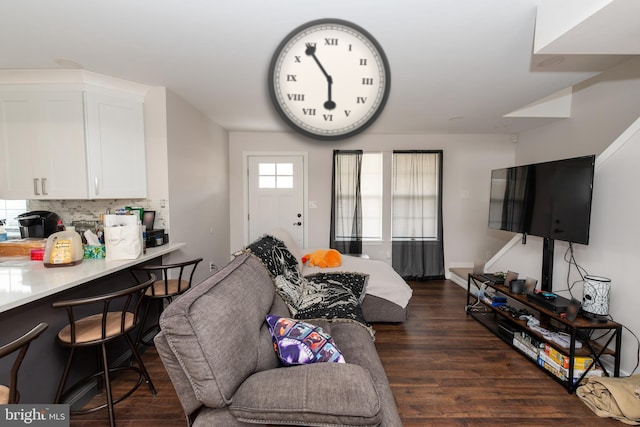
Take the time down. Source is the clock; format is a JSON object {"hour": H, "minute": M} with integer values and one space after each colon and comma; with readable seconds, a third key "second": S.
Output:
{"hour": 5, "minute": 54}
